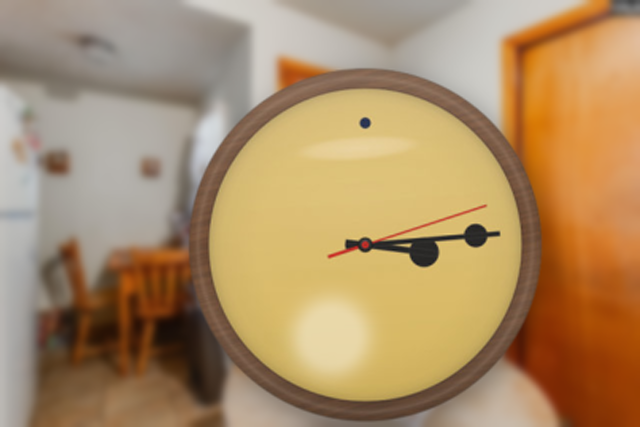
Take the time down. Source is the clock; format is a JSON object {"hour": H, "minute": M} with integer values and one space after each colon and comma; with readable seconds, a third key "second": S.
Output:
{"hour": 3, "minute": 14, "second": 12}
